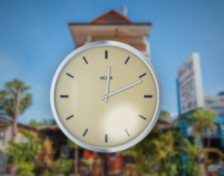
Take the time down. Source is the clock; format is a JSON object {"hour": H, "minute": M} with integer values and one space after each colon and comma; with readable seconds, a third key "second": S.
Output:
{"hour": 12, "minute": 11}
